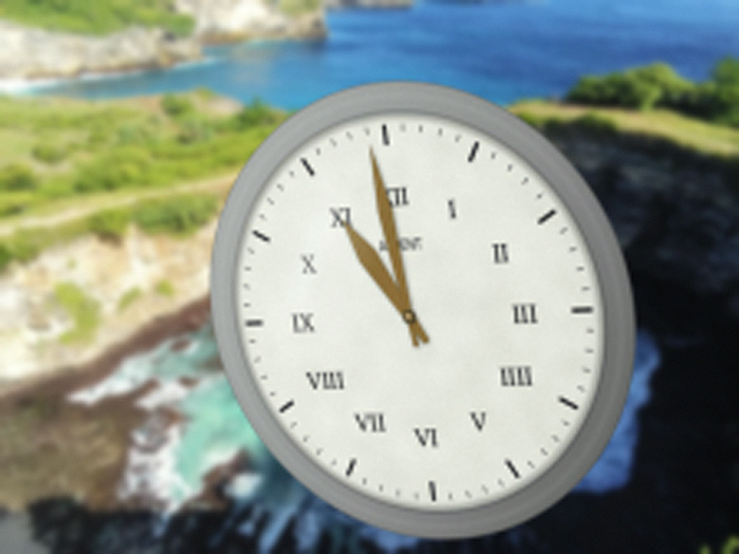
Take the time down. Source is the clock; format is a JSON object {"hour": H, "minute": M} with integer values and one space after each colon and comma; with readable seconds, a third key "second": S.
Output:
{"hour": 10, "minute": 59}
